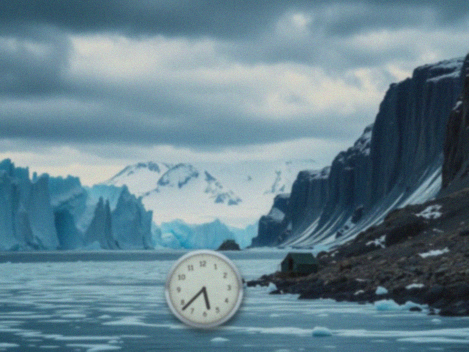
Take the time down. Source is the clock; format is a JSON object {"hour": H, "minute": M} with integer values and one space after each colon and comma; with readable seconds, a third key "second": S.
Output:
{"hour": 5, "minute": 38}
